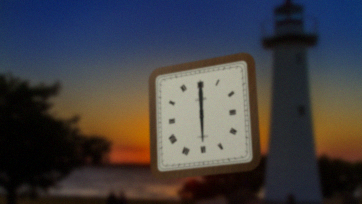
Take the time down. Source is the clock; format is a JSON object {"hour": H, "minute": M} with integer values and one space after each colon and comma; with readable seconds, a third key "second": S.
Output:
{"hour": 6, "minute": 0}
